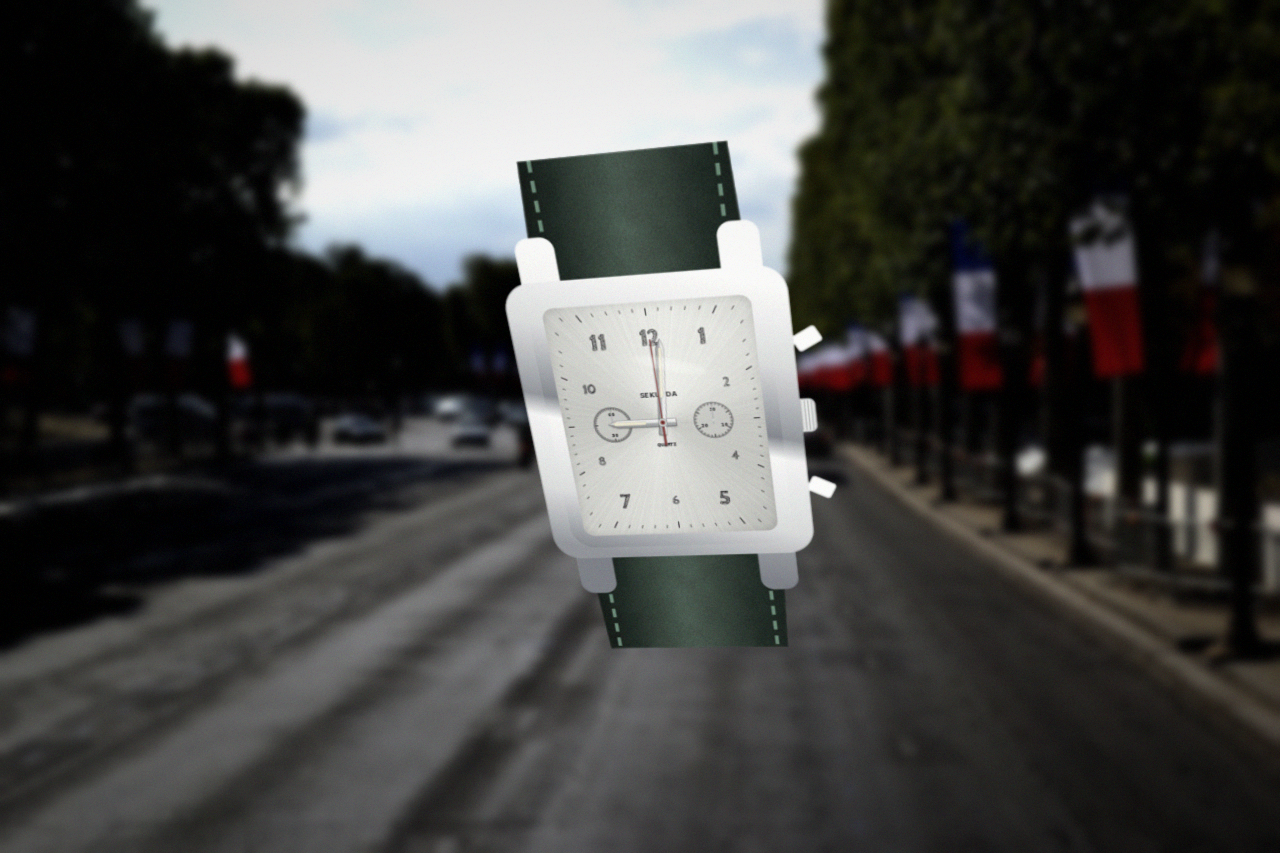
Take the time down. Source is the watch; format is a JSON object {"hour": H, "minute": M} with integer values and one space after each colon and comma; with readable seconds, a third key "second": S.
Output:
{"hour": 9, "minute": 1}
